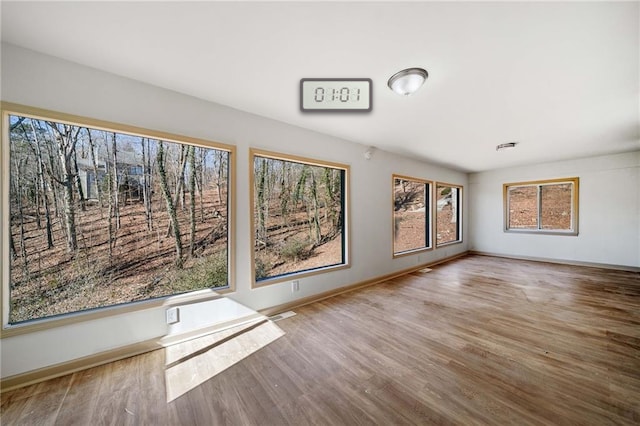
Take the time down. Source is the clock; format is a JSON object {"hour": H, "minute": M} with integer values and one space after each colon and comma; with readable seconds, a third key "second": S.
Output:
{"hour": 1, "minute": 1}
